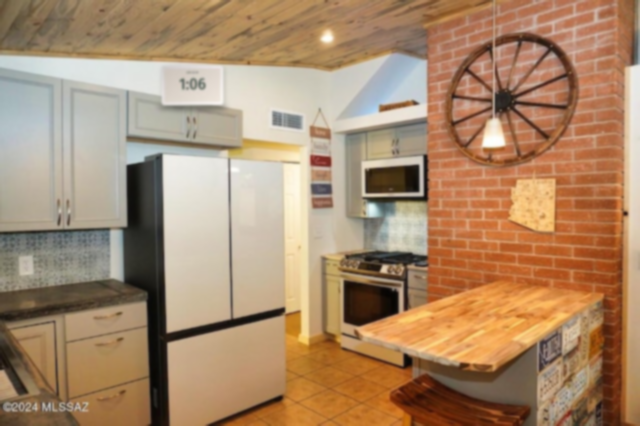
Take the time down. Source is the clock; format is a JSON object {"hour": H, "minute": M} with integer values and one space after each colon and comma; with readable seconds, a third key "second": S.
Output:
{"hour": 1, "minute": 6}
